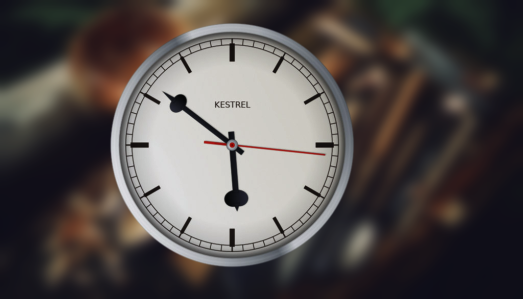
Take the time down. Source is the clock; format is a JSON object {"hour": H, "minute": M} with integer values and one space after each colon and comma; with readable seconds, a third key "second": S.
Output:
{"hour": 5, "minute": 51, "second": 16}
